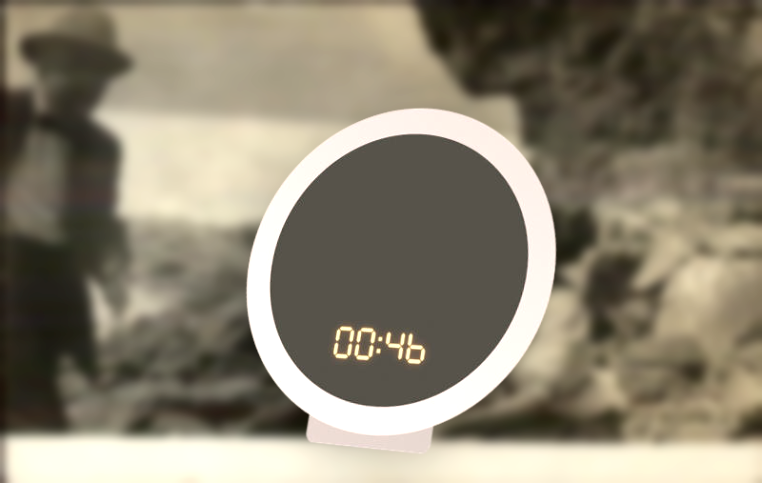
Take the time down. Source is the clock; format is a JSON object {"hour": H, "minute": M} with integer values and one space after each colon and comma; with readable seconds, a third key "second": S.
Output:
{"hour": 0, "minute": 46}
